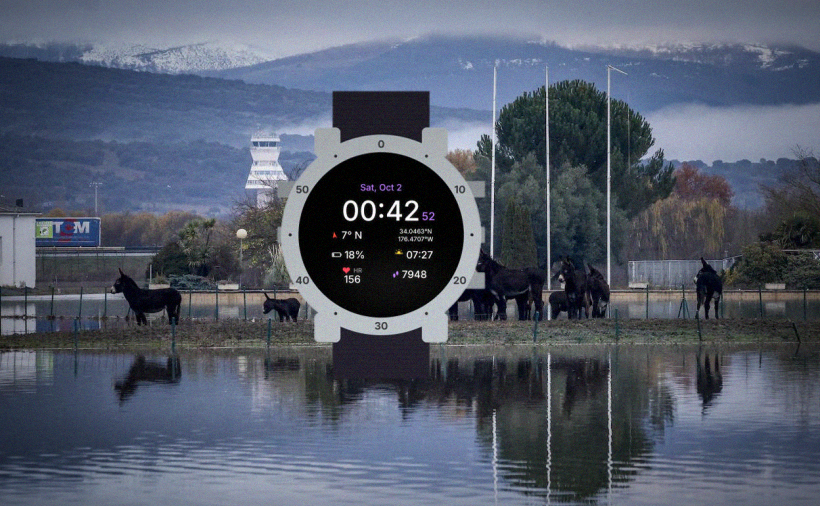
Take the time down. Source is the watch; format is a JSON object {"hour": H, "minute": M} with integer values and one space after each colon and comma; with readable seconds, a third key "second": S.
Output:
{"hour": 0, "minute": 42, "second": 52}
